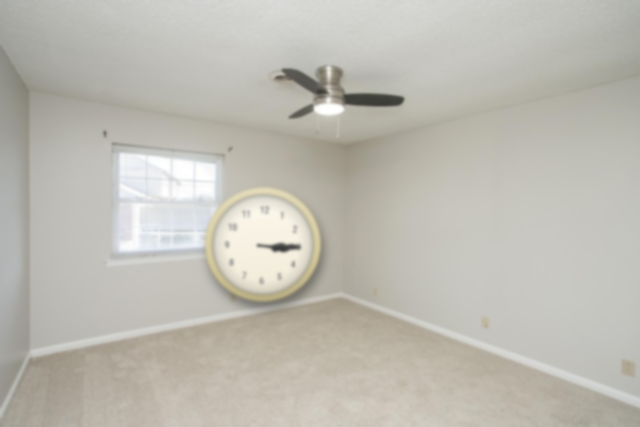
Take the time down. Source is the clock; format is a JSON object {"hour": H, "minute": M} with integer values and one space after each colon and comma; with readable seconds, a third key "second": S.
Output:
{"hour": 3, "minute": 15}
